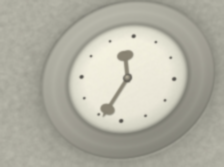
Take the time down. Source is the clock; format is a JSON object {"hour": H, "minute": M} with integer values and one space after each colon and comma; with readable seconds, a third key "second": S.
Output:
{"hour": 11, "minute": 34}
